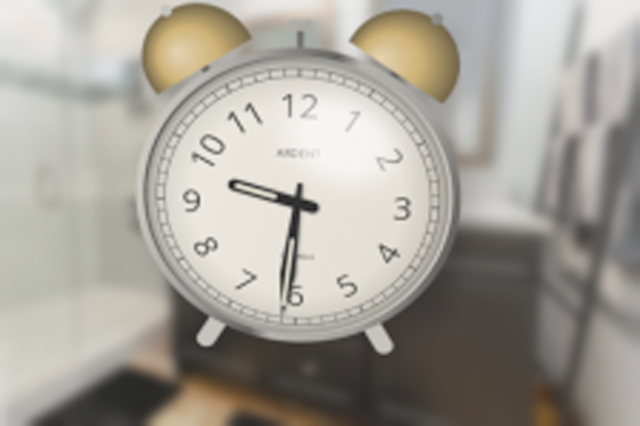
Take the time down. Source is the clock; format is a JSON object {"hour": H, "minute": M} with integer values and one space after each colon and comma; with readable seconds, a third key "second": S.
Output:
{"hour": 9, "minute": 31}
